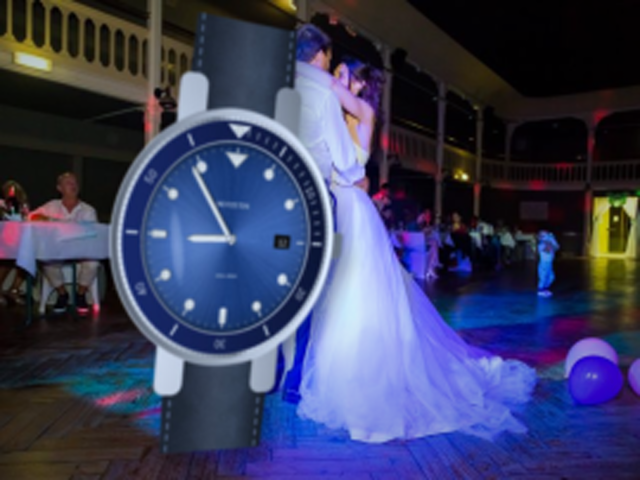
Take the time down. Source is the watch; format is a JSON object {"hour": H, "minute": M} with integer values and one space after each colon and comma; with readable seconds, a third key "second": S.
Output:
{"hour": 8, "minute": 54}
